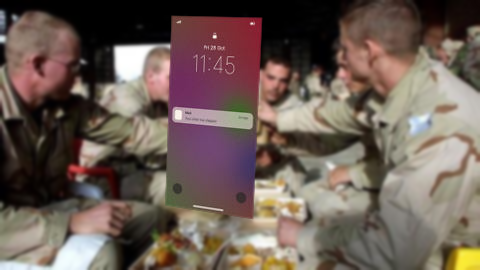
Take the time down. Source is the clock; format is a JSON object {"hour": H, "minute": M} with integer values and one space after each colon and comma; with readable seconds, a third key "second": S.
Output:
{"hour": 11, "minute": 45}
